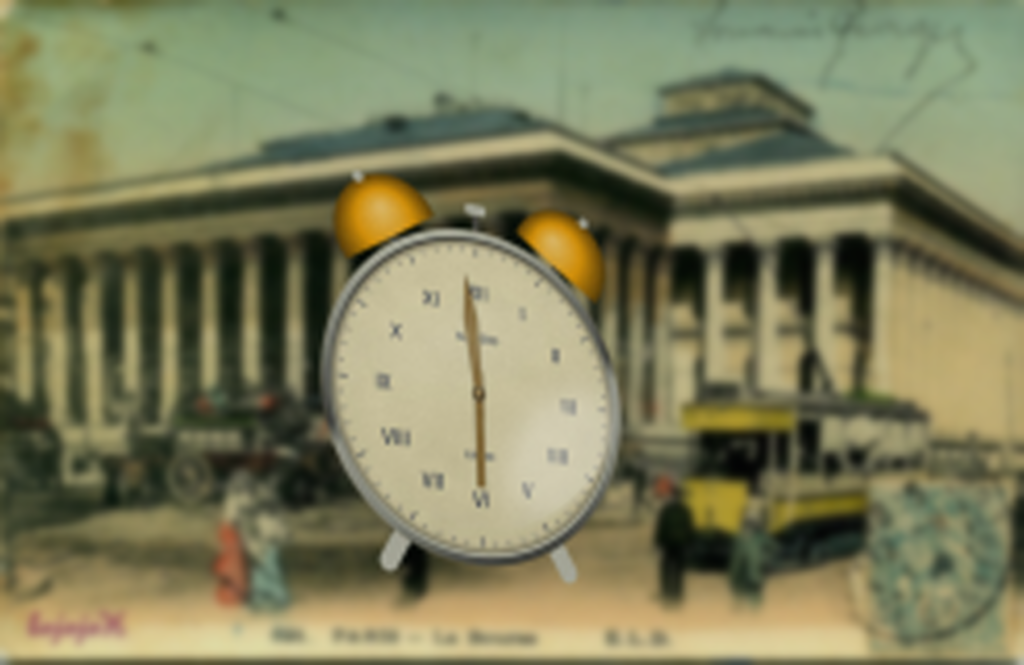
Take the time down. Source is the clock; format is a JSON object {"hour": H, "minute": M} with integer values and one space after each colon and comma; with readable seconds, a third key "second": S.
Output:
{"hour": 5, "minute": 59}
